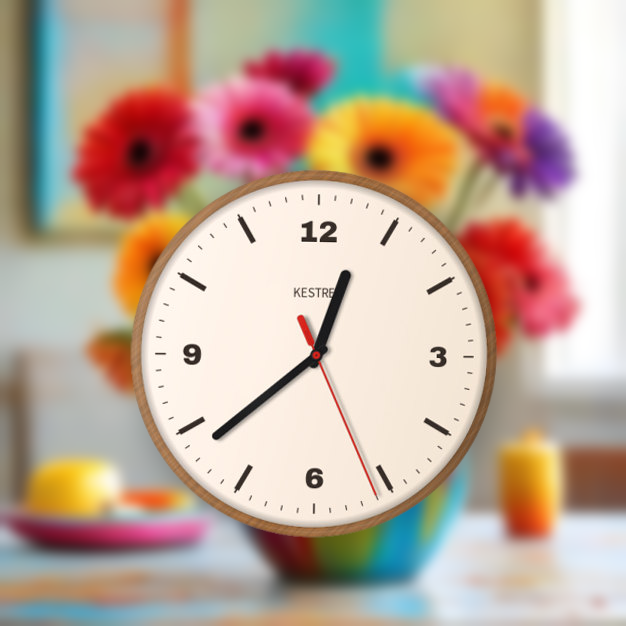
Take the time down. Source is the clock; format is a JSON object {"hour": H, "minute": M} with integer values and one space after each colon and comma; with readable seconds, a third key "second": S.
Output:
{"hour": 12, "minute": 38, "second": 26}
